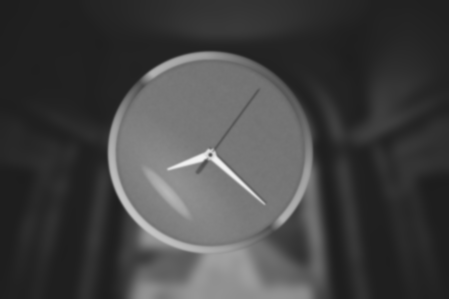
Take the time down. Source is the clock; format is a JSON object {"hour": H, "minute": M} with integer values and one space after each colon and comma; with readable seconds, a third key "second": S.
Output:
{"hour": 8, "minute": 22, "second": 6}
